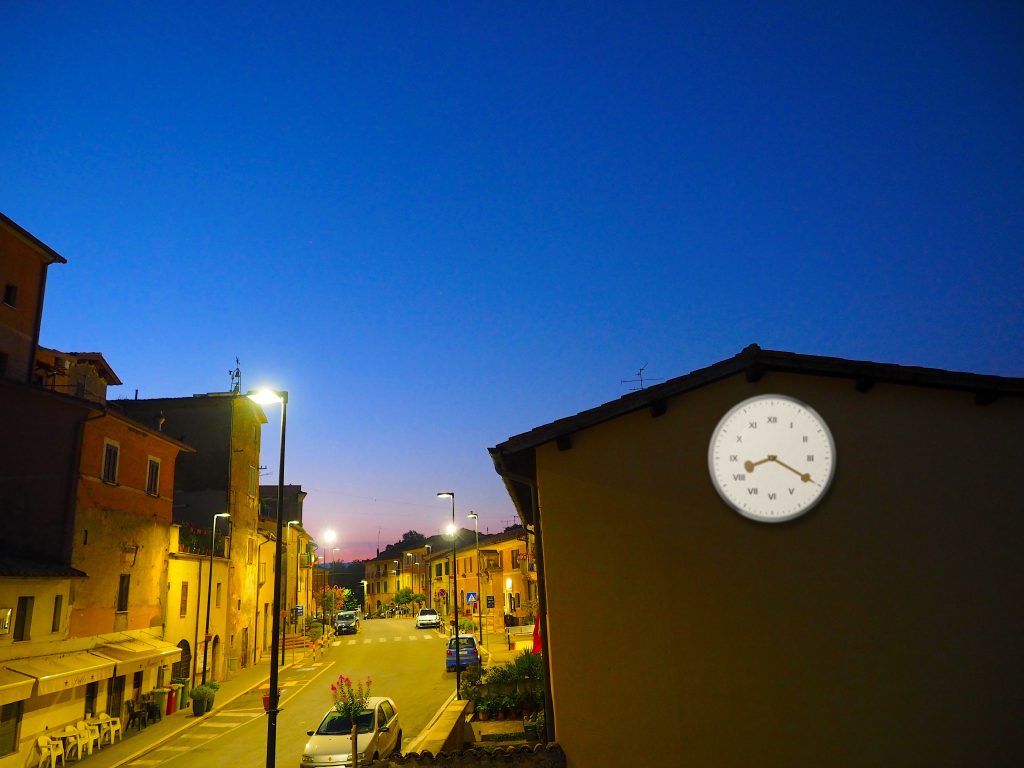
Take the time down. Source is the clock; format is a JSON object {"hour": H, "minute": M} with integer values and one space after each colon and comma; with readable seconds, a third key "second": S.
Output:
{"hour": 8, "minute": 20}
